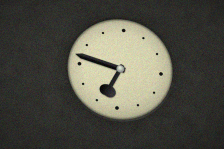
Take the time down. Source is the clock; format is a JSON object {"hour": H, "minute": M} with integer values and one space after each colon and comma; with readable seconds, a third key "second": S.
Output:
{"hour": 6, "minute": 47}
